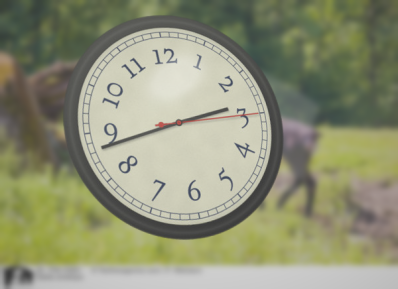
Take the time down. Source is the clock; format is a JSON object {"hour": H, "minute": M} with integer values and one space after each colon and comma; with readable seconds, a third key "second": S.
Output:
{"hour": 2, "minute": 43, "second": 15}
